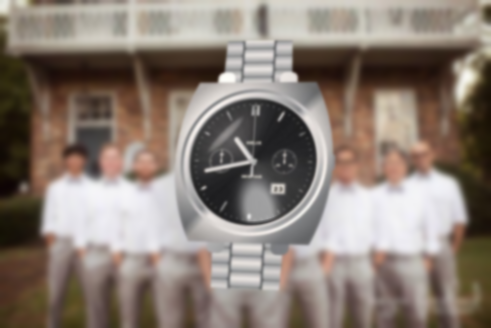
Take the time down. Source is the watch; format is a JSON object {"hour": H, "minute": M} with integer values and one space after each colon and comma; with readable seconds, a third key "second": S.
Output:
{"hour": 10, "minute": 43}
